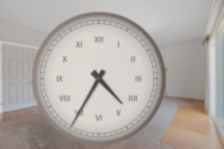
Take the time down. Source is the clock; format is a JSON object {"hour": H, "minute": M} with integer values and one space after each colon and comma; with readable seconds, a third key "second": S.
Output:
{"hour": 4, "minute": 35}
